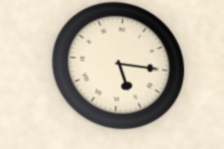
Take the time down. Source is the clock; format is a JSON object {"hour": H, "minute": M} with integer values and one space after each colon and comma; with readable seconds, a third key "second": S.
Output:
{"hour": 5, "minute": 15}
